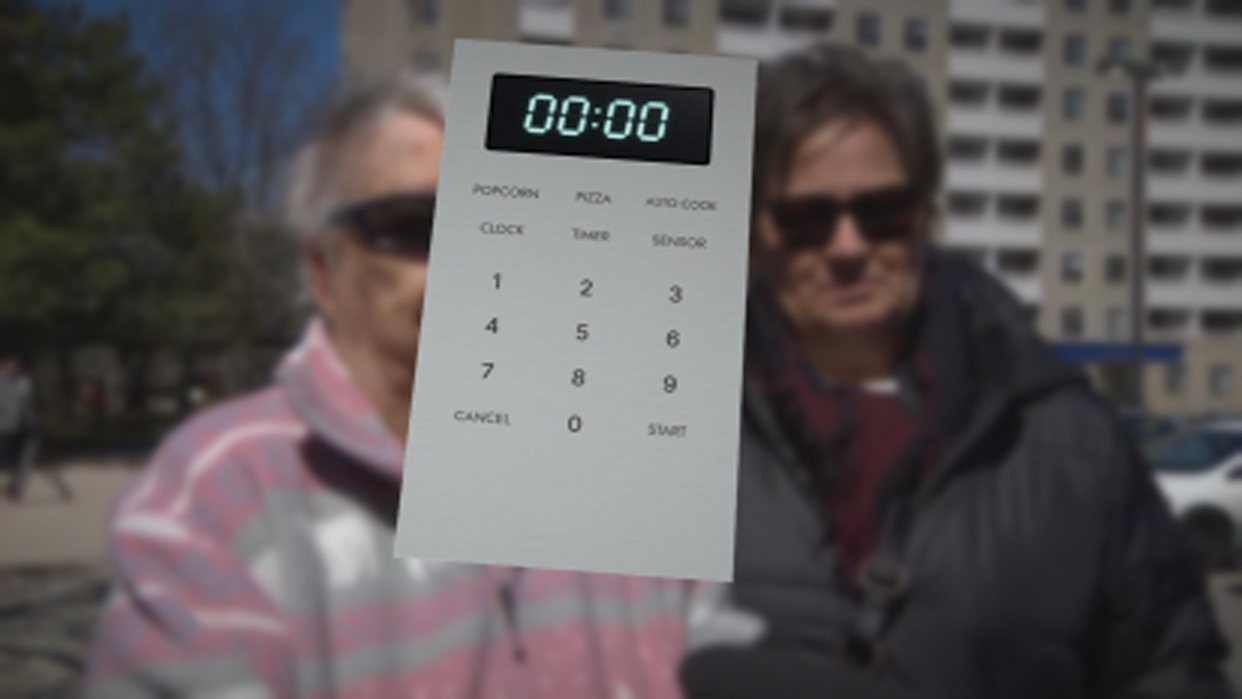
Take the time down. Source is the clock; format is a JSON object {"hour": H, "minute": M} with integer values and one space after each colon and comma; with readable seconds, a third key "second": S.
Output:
{"hour": 0, "minute": 0}
